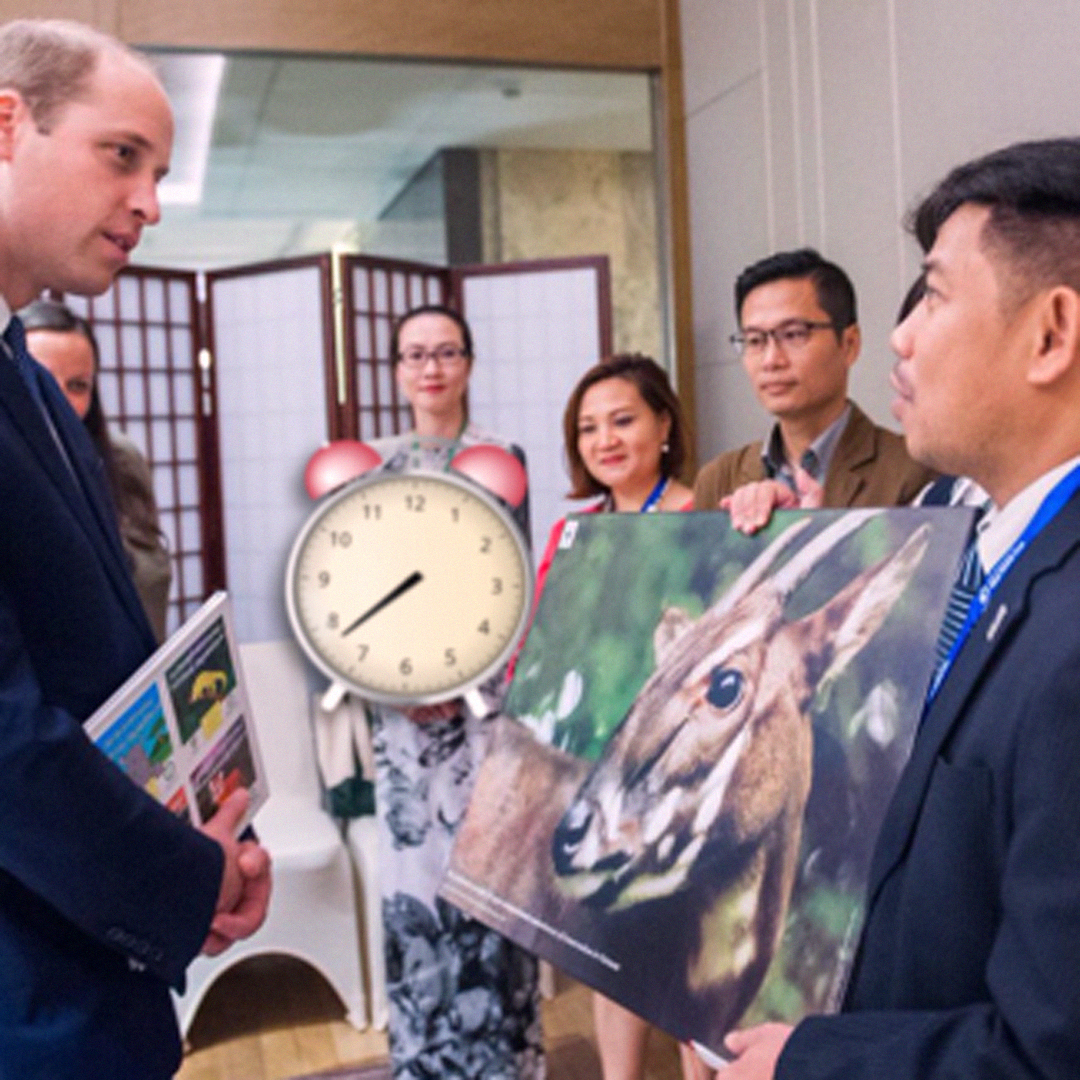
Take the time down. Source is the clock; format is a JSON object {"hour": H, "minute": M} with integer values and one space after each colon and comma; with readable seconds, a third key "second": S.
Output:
{"hour": 7, "minute": 38}
